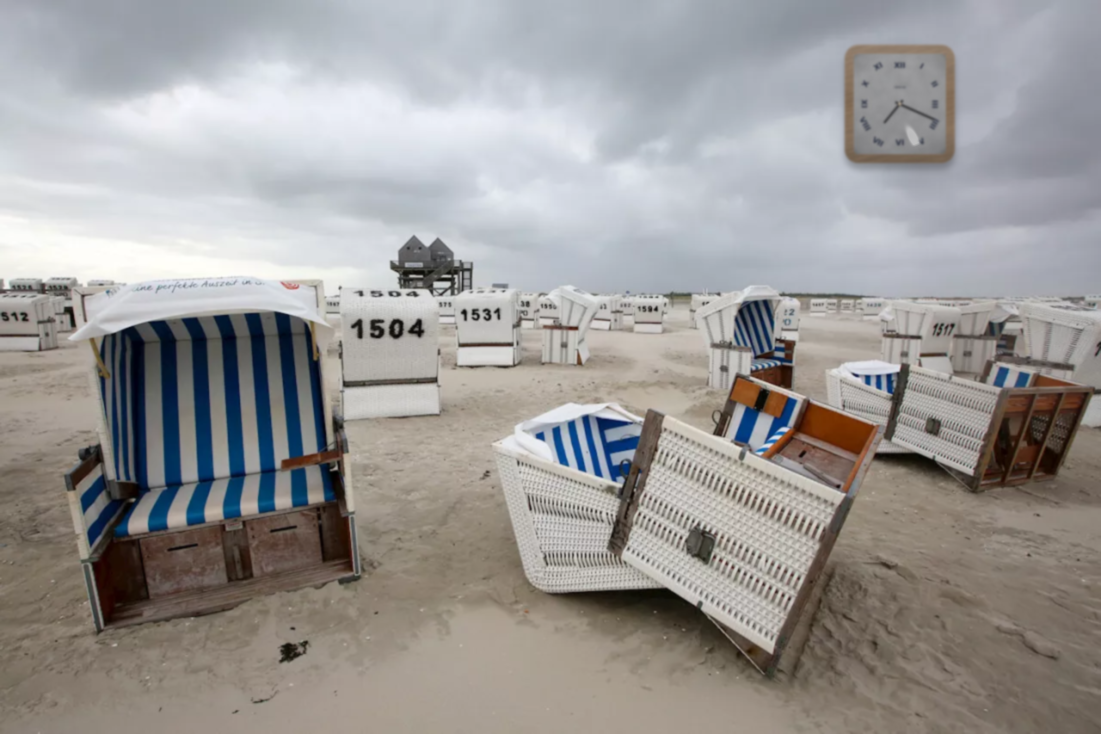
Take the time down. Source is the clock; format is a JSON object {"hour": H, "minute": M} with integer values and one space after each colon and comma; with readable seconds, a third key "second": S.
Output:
{"hour": 7, "minute": 19}
